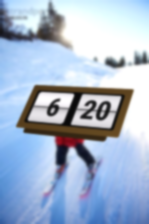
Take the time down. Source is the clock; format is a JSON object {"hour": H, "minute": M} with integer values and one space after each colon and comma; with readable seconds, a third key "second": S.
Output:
{"hour": 6, "minute": 20}
